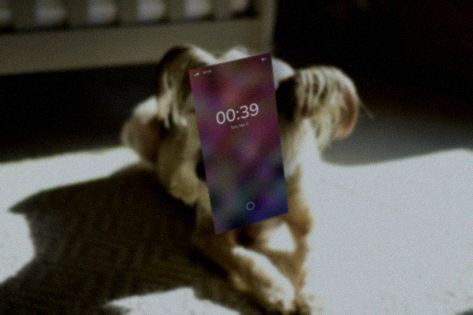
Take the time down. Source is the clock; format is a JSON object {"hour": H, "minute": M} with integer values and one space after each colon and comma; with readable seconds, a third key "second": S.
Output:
{"hour": 0, "minute": 39}
